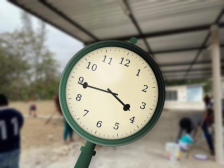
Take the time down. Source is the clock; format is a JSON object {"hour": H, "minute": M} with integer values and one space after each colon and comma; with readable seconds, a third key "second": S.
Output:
{"hour": 3, "minute": 44}
